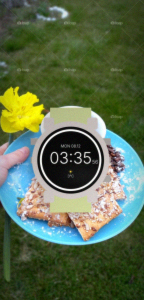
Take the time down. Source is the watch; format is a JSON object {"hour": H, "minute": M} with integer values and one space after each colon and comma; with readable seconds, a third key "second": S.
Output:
{"hour": 3, "minute": 35}
